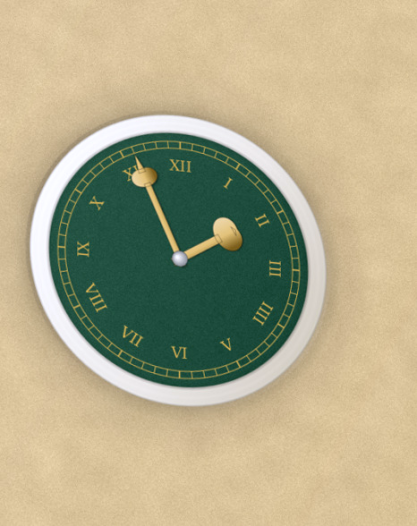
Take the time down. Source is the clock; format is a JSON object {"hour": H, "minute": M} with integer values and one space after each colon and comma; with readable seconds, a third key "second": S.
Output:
{"hour": 1, "minute": 56}
